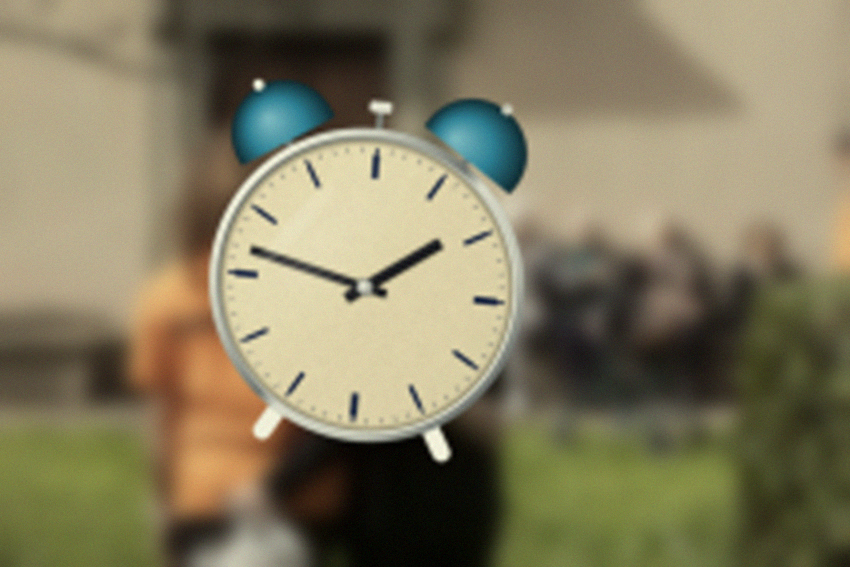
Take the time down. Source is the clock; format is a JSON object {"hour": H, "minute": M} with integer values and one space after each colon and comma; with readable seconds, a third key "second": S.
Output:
{"hour": 1, "minute": 47}
